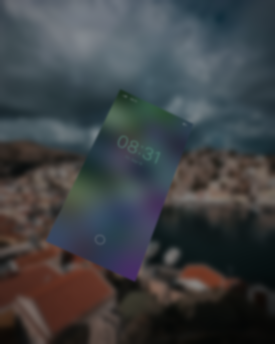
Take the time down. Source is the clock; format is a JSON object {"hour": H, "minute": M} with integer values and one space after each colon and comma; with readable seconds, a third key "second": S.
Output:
{"hour": 8, "minute": 31}
